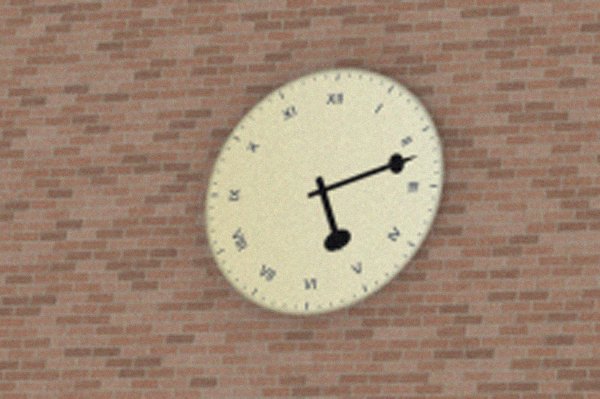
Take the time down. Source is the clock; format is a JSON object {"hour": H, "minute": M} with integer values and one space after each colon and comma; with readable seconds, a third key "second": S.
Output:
{"hour": 5, "minute": 12}
